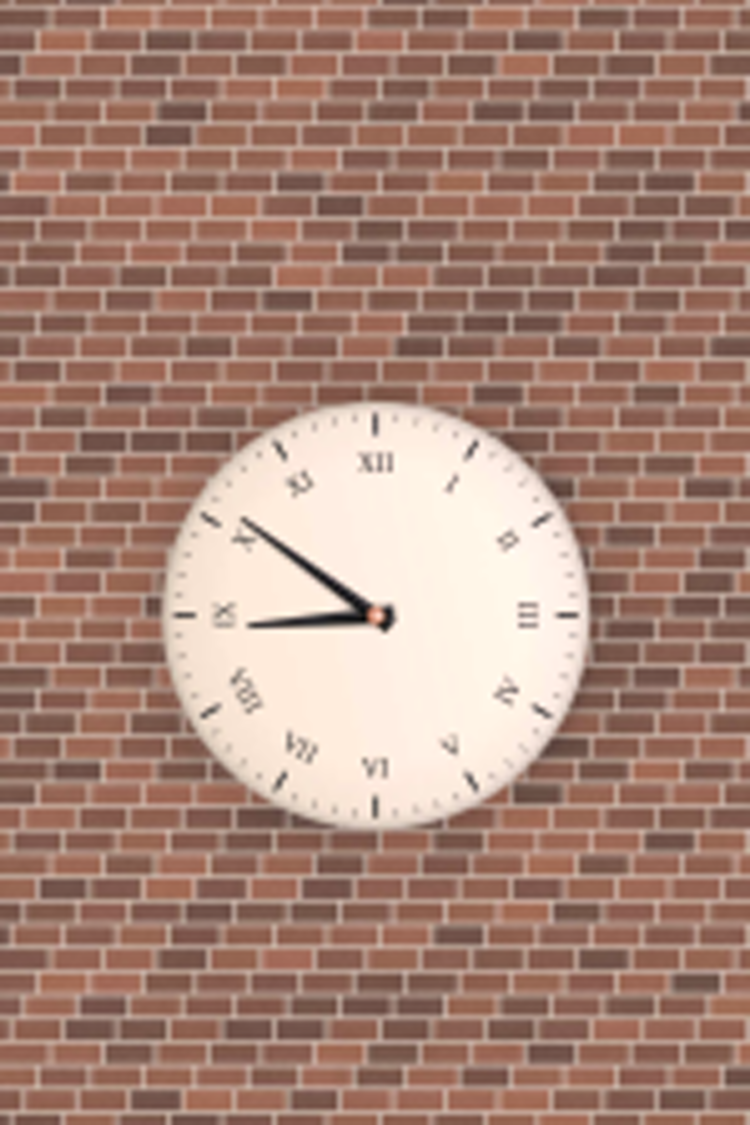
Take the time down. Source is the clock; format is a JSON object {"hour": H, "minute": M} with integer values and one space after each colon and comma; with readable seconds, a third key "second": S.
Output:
{"hour": 8, "minute": 51}
